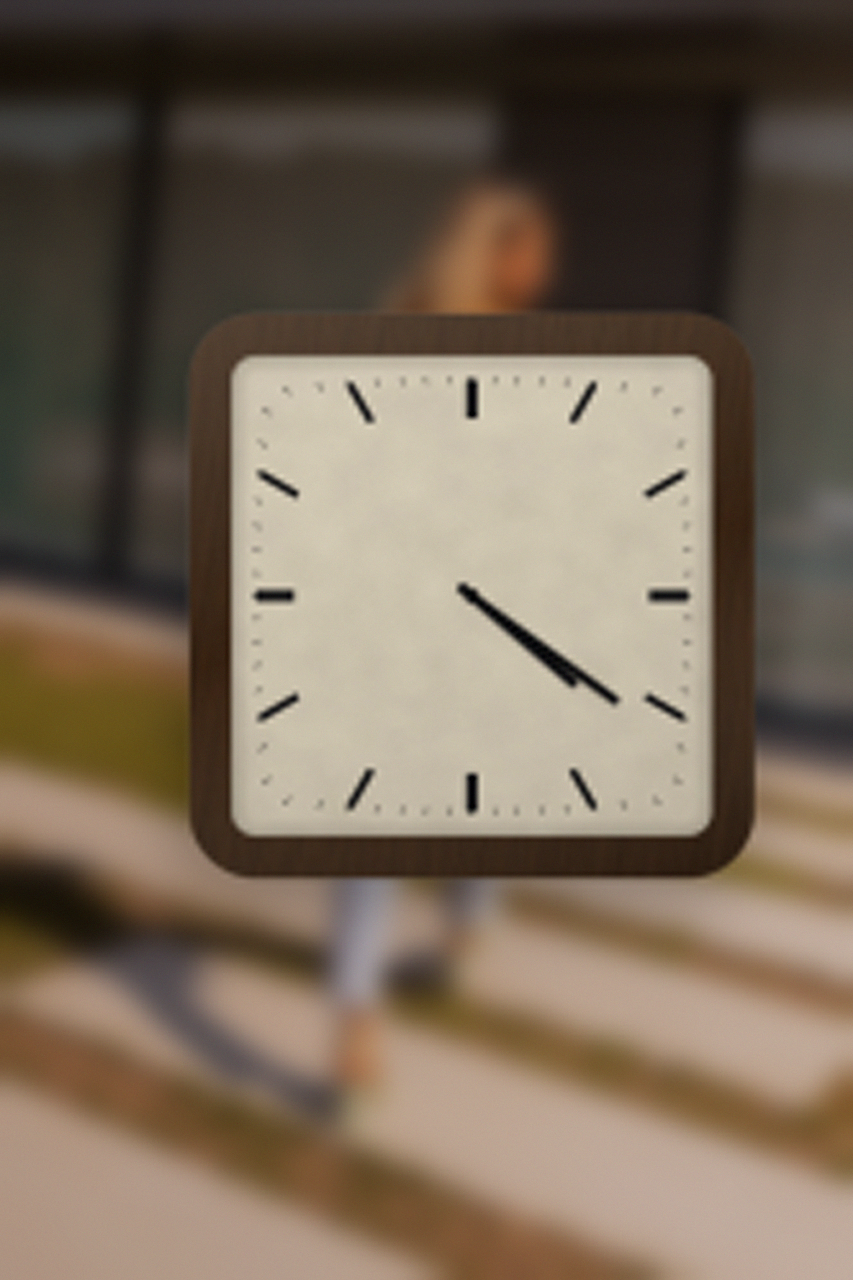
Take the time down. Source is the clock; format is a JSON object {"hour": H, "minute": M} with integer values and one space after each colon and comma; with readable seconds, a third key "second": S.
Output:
{"hour": 4, "minute": 21}
